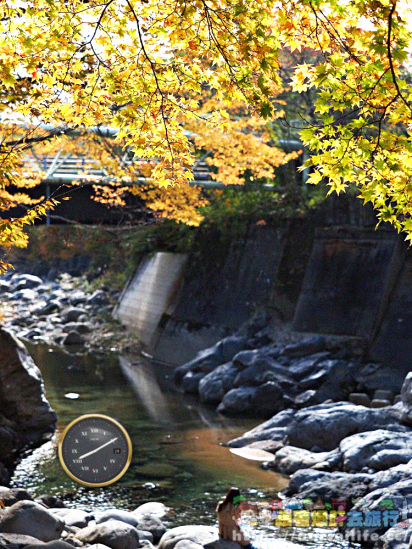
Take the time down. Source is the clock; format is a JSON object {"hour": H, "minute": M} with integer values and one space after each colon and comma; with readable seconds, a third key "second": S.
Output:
{"hour": 8, "minute": 10}
